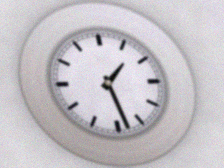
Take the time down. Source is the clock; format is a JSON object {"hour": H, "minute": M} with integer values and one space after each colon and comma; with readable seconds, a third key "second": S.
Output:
{"hour": 1, "minute": 28}
